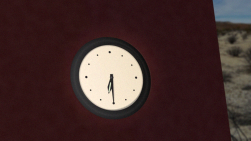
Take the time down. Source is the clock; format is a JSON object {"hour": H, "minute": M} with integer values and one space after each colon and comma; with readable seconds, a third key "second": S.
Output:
{"hour": 6, "minute": 30}
